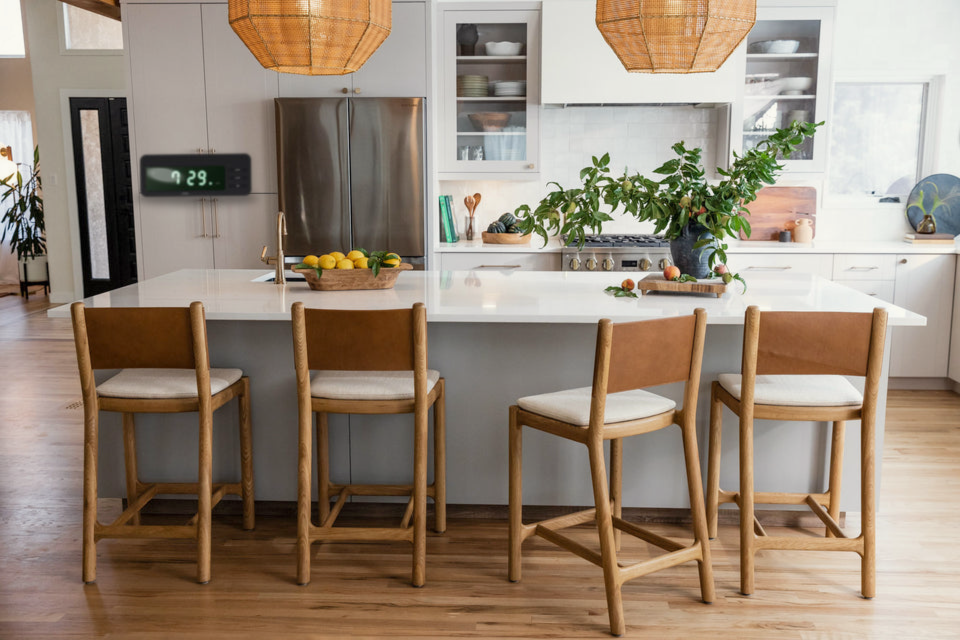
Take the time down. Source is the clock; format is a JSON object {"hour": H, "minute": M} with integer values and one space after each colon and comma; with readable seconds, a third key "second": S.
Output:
{"hour": 7, "minute": 29}
